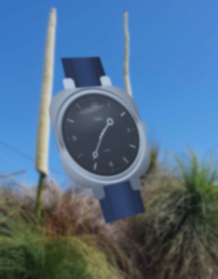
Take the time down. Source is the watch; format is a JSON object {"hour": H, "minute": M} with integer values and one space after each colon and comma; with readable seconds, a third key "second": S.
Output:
{"hour": 1, "minute": 36}
